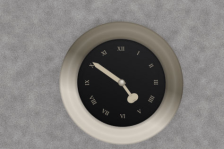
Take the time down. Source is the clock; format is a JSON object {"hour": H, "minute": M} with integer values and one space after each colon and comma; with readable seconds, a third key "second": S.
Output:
{"hour": 4, "minute": 51}
